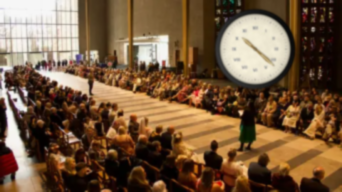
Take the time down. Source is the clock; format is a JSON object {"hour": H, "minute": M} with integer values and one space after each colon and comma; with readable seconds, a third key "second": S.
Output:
{"hour": 10, "minute": 22}
